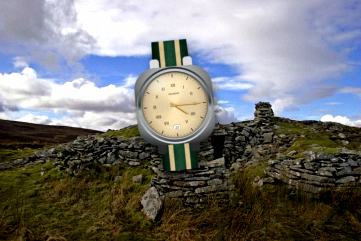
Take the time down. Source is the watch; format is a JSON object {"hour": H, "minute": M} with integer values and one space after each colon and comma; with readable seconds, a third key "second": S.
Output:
{"hour": 4, "minute": 15}
